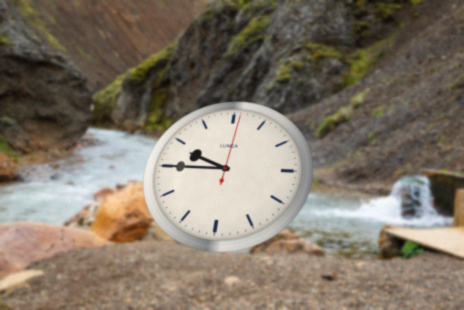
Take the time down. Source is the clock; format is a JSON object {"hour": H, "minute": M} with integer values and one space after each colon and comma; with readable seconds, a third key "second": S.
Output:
{"hour": 9, "minute": 45, "second": 1}
